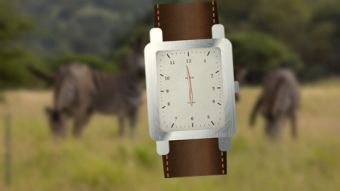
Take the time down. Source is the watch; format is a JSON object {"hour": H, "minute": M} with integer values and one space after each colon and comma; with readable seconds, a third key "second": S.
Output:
{"hour": 5, "minute": 59}
